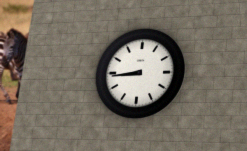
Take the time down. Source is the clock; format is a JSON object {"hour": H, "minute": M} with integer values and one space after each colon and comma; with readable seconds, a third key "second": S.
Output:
{"hour": 8, "minute": 44}
